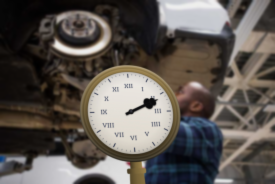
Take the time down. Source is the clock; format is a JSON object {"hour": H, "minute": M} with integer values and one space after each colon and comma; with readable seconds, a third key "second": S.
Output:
{"hour": 2, "minute": 11}
